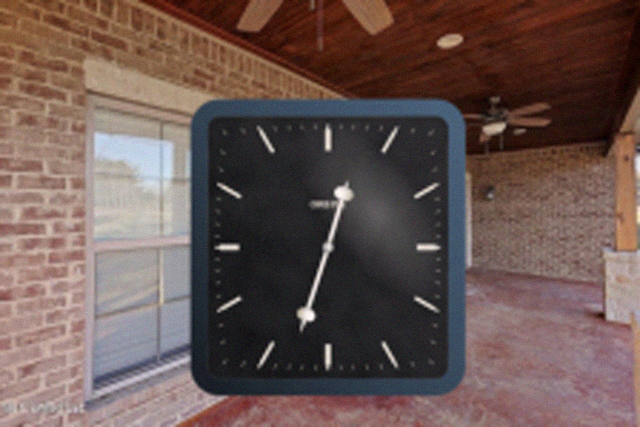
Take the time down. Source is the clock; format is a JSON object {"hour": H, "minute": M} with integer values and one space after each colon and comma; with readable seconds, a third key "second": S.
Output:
{"hour": 12, "minute": 33}
